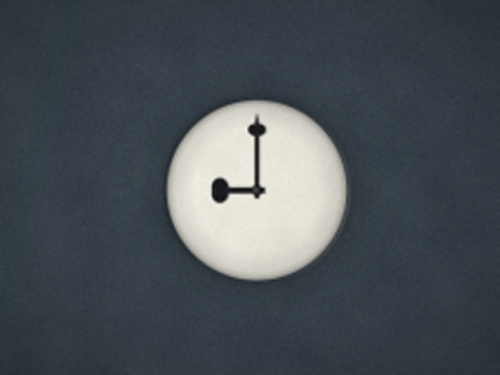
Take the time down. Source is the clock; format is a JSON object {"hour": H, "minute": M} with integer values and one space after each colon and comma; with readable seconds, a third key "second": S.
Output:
{"hour": 9, "minute": 0}
